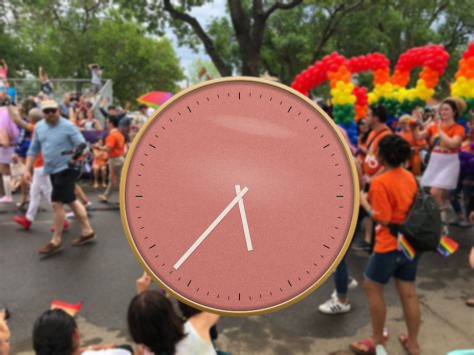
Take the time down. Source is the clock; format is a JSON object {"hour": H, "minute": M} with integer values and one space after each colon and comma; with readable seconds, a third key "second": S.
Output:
{"hour": 5, "minute": 37}
